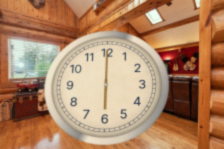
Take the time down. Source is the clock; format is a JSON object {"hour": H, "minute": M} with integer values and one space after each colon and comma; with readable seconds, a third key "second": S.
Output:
{"hour": 6, "minute": 0}
